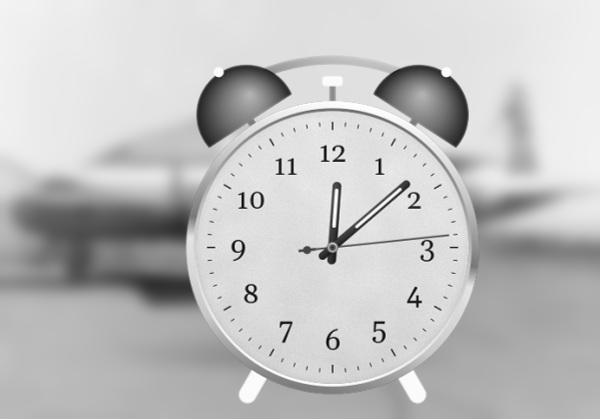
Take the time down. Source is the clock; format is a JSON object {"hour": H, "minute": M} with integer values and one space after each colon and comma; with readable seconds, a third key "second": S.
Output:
{"hour": 12, "minute": 8, "second": 14}
